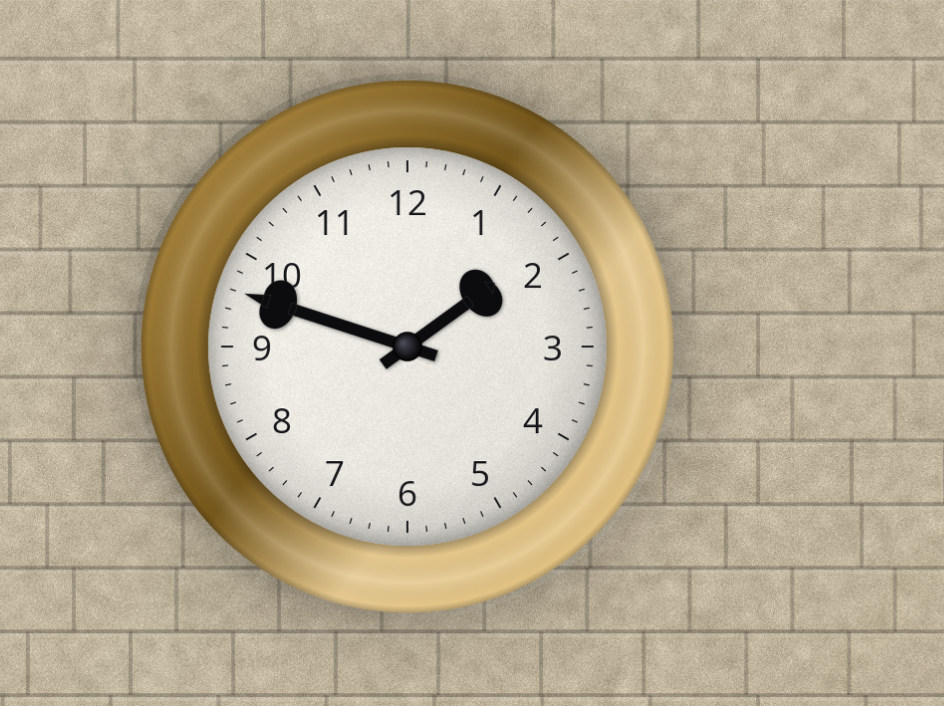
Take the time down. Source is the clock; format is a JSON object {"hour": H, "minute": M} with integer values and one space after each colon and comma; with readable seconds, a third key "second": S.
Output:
{"hour": 1, "minute": 48}
